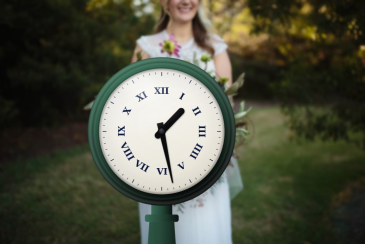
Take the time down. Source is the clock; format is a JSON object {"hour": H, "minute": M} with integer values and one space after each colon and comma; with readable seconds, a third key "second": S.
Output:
{"hour": 1, "minute": 28}
